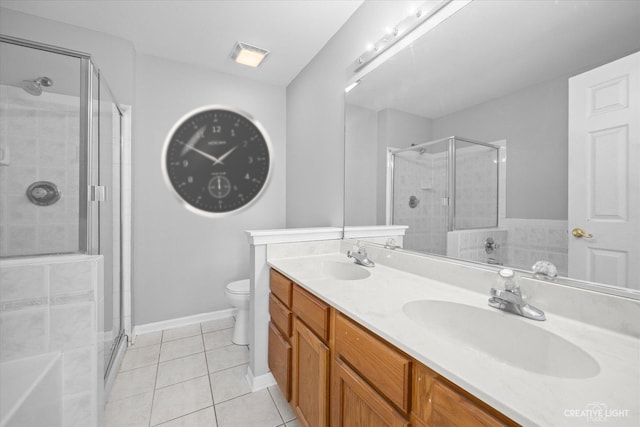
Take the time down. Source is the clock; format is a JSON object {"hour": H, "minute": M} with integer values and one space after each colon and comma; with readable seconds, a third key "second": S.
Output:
{"hour": 1, "minute": 50}
